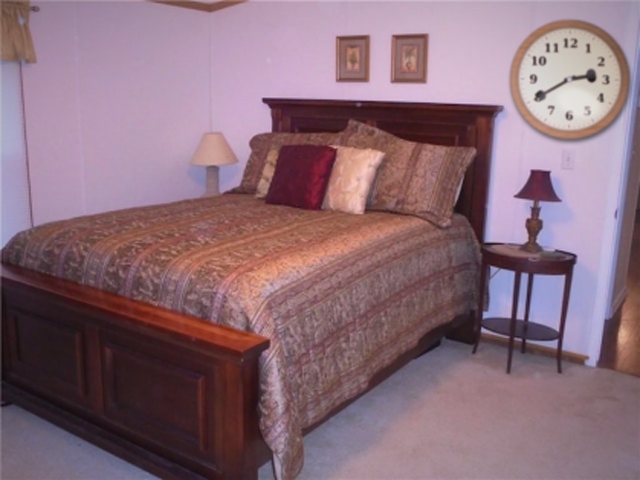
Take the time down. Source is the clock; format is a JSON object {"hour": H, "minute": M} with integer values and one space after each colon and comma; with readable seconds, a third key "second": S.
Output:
{"hour": 2, "minute": 40}
